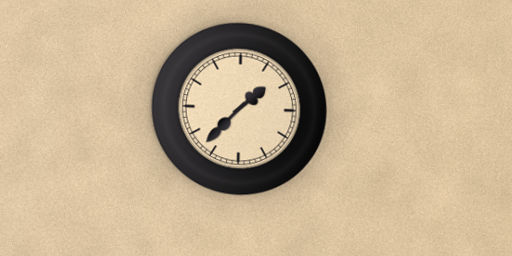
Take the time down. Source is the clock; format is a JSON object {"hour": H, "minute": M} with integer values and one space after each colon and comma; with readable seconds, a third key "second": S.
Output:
{"hour": 1, "minute": 37}
